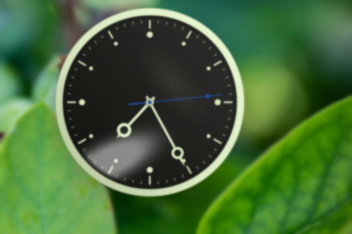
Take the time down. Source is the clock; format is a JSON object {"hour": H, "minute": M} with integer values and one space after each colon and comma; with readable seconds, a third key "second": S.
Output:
{"hour": 7, "minute": 25, "second": 14}
